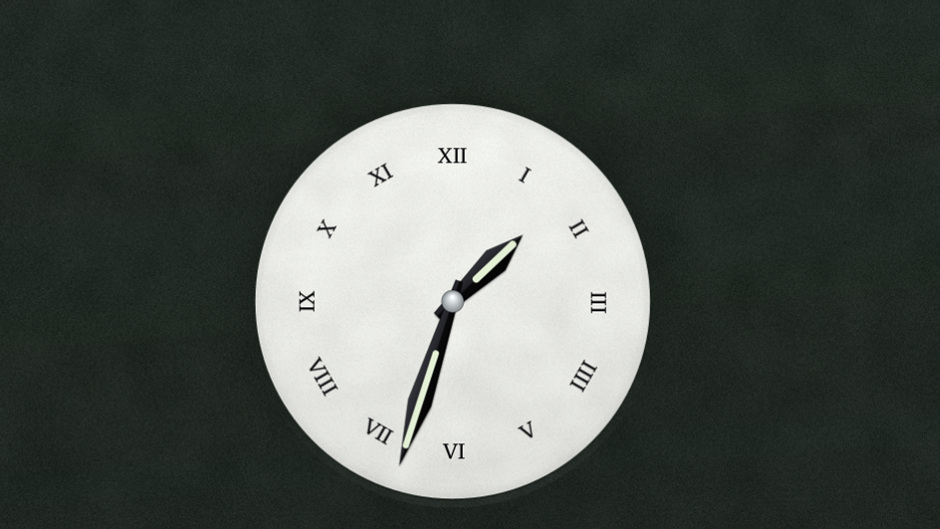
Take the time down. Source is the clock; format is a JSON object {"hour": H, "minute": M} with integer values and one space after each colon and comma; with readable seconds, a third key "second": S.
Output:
{"hour": 1, "minute": 33}
